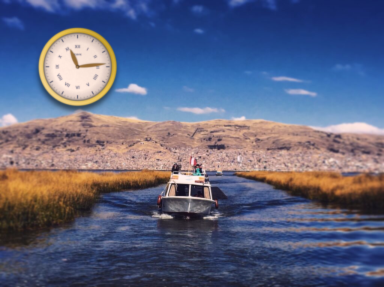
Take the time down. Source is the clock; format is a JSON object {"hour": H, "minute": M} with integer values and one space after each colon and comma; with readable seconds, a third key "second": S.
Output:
{"hour": 11, "minute": 14}
